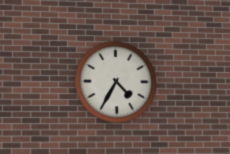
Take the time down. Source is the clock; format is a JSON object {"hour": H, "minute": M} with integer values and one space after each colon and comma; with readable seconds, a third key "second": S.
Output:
{"hour": 4, "minute": 35}
